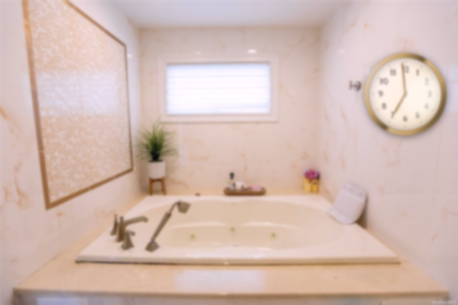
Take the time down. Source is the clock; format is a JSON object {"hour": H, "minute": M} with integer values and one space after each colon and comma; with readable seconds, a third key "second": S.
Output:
{"hour": 6, "minute": 59}
